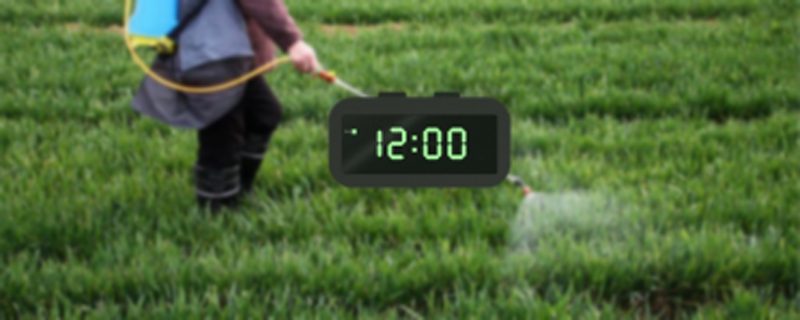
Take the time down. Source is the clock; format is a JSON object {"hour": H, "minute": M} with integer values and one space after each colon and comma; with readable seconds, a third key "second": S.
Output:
{"hour": 12, "minute": 0}
